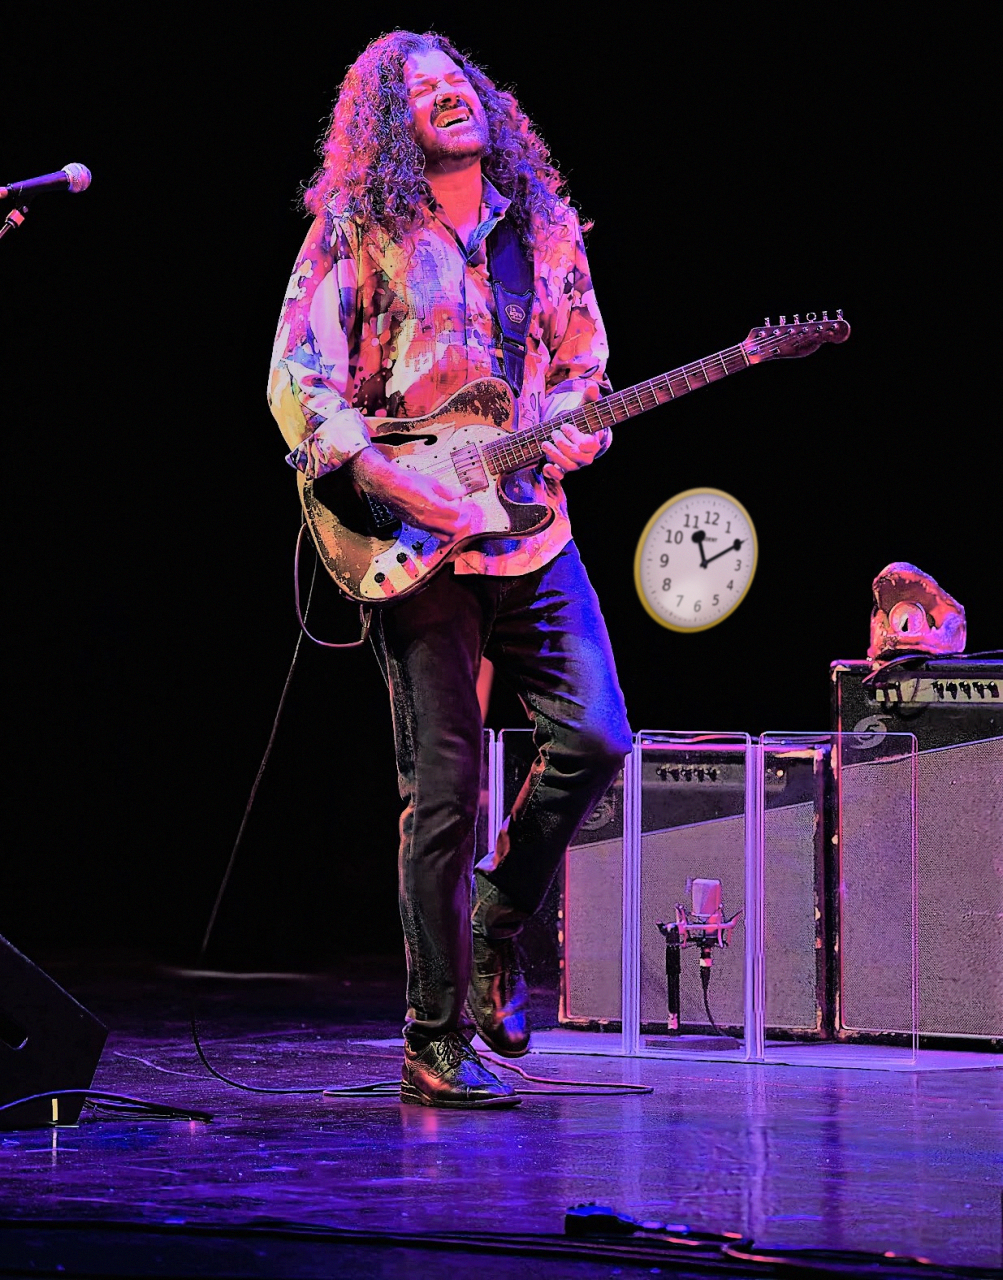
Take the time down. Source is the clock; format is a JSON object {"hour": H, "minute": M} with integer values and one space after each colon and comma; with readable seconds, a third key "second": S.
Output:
{"hour": 11, "minute": 10}
